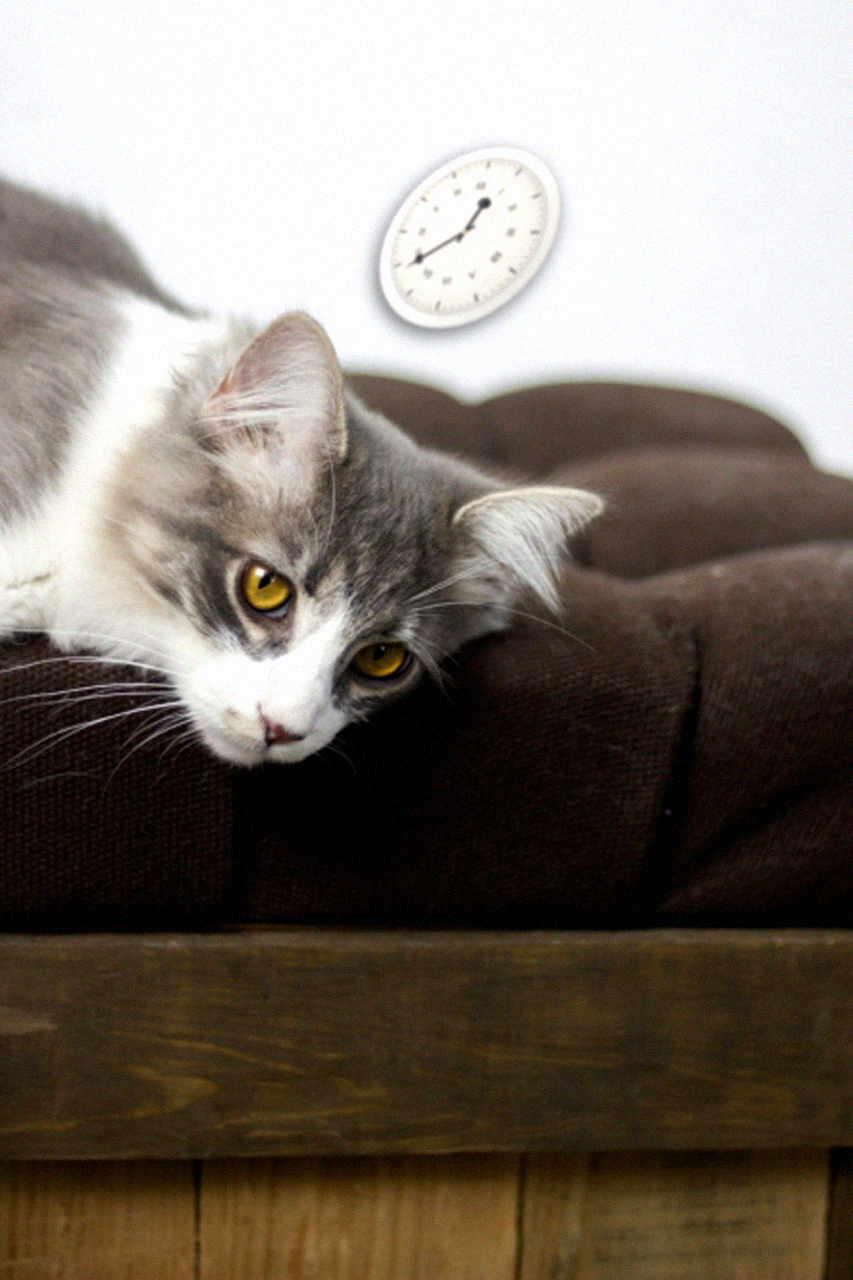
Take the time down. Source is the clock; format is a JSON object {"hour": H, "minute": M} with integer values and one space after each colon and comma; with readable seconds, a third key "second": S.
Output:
{"hour": 12, "minute": 39}
